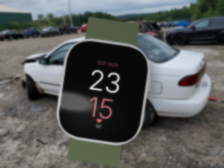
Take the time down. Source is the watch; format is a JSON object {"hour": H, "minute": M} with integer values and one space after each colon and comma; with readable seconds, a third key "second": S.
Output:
{"hour": 23, "minute": 15}
